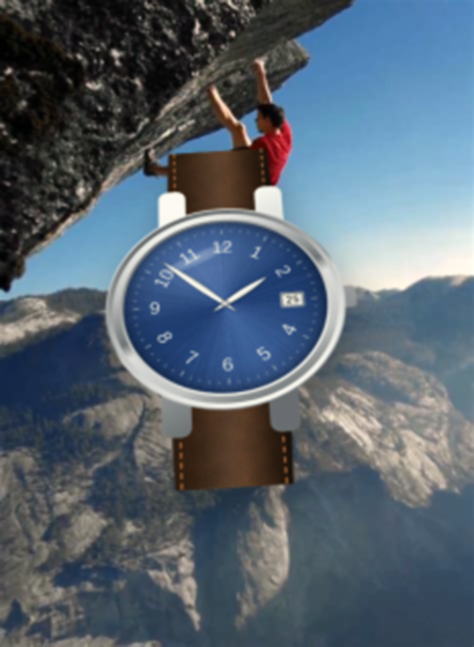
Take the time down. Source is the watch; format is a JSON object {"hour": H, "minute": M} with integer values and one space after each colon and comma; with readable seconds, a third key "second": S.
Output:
{"hour": 1, "minute": 52}
